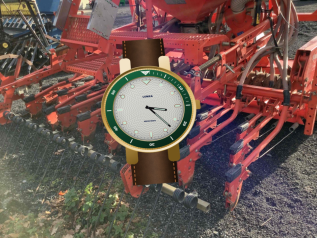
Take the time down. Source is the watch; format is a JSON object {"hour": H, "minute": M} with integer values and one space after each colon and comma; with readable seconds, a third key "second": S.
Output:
{"hour": 3, "minute": 23}
